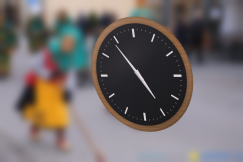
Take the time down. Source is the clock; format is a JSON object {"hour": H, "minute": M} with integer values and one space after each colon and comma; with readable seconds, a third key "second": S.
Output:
{"hour": 4, "minute": 54}
